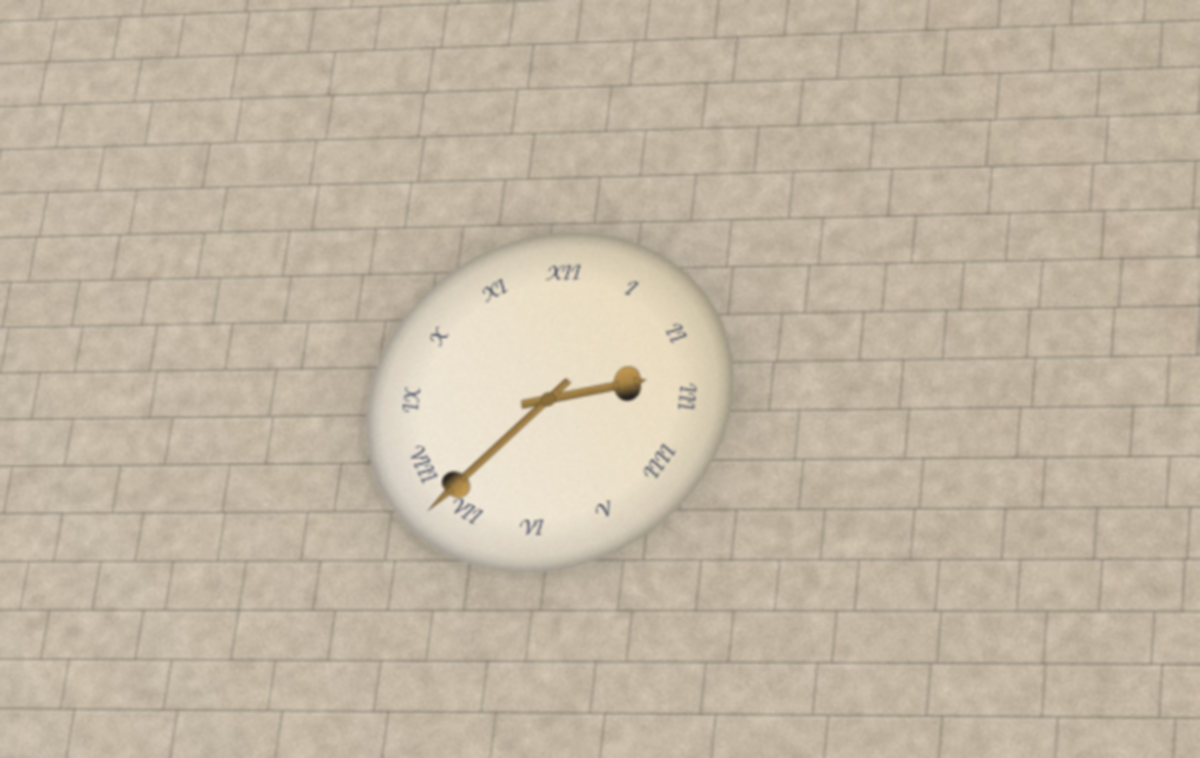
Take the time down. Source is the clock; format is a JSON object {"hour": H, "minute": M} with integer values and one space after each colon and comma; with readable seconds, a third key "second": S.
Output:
{"hour": 2, "minute": 37}
